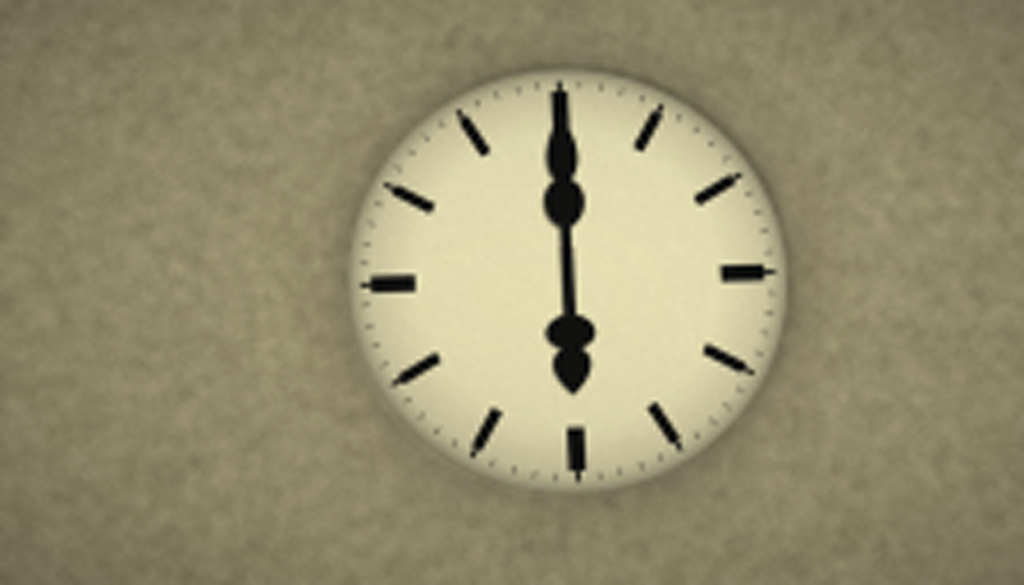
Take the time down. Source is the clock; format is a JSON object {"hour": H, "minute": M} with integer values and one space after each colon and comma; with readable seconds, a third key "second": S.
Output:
{"hour": 6, "minute": 0}
